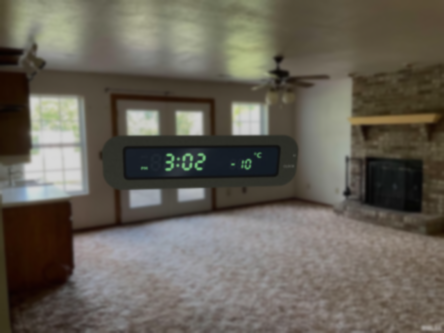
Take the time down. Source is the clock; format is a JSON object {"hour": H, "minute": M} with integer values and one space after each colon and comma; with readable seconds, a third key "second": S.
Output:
{"hour": 3, "minute": 2}
